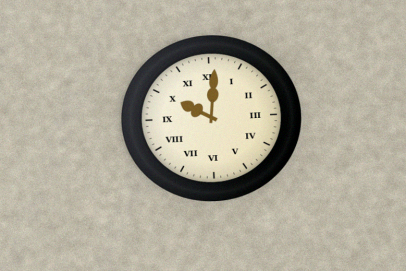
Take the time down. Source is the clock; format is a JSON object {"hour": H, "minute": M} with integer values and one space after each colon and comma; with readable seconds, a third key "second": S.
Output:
{"hour": 10, "minute": 1}
